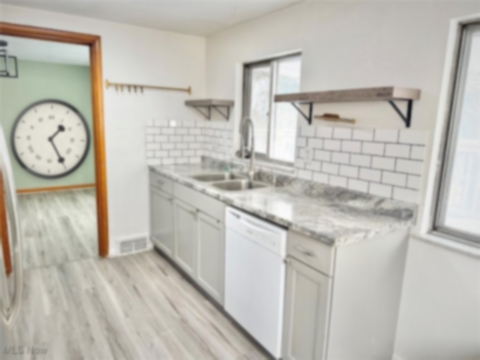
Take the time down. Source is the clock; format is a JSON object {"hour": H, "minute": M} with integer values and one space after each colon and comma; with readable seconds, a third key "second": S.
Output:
{"hour": 1, "minute": 25}
